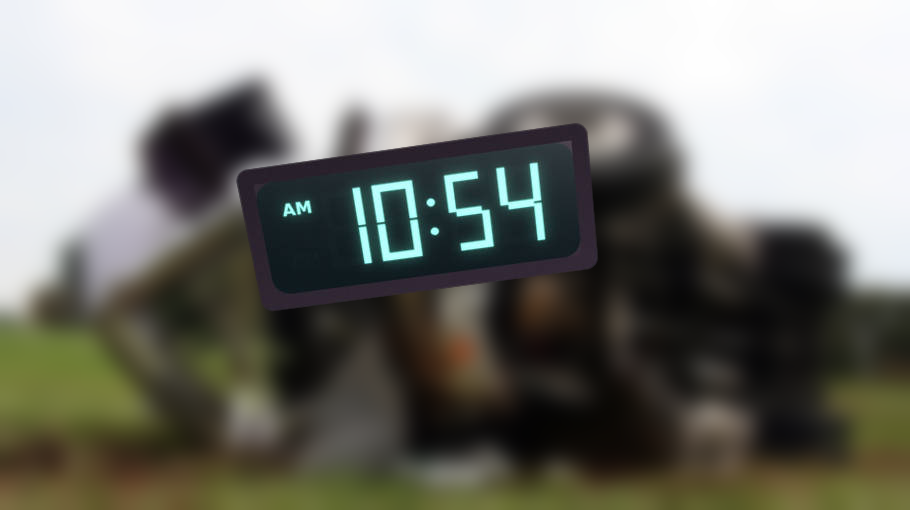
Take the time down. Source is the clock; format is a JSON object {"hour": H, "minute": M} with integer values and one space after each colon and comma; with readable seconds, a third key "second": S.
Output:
{"hour": 10, "minute": 54}
